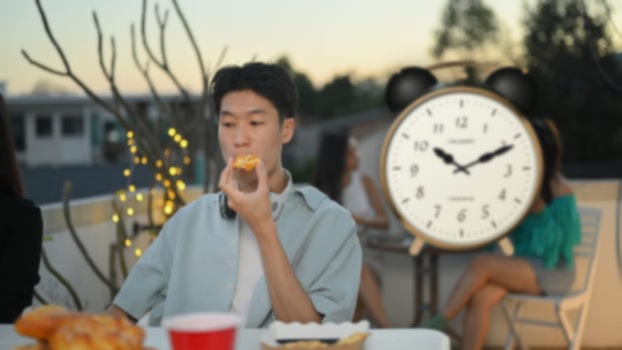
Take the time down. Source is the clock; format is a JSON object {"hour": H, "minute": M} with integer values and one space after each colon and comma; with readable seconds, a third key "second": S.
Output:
{"hour": 10, "minute": 11}
